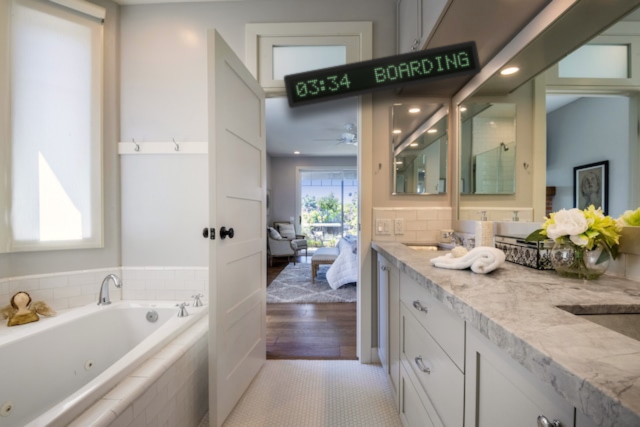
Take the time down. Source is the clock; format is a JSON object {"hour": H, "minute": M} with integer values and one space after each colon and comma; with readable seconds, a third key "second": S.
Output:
{"hour": 3, "minute": 34}
